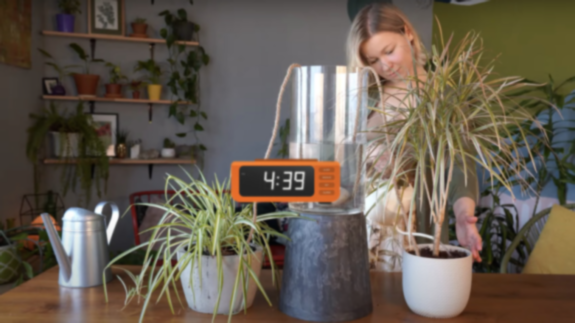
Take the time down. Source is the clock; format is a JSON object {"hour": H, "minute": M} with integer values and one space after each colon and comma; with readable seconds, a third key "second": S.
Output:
{"hour": 4, "minute": 39}
